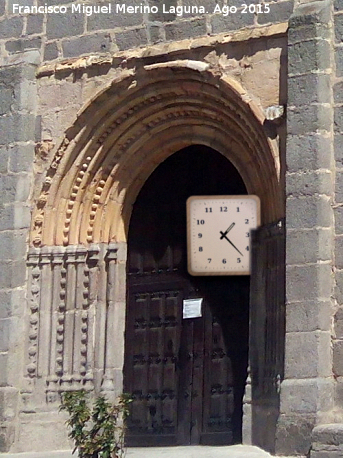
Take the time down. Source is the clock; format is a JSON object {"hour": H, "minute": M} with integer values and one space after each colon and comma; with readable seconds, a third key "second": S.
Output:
{"hour": 1, "minute": 23}
